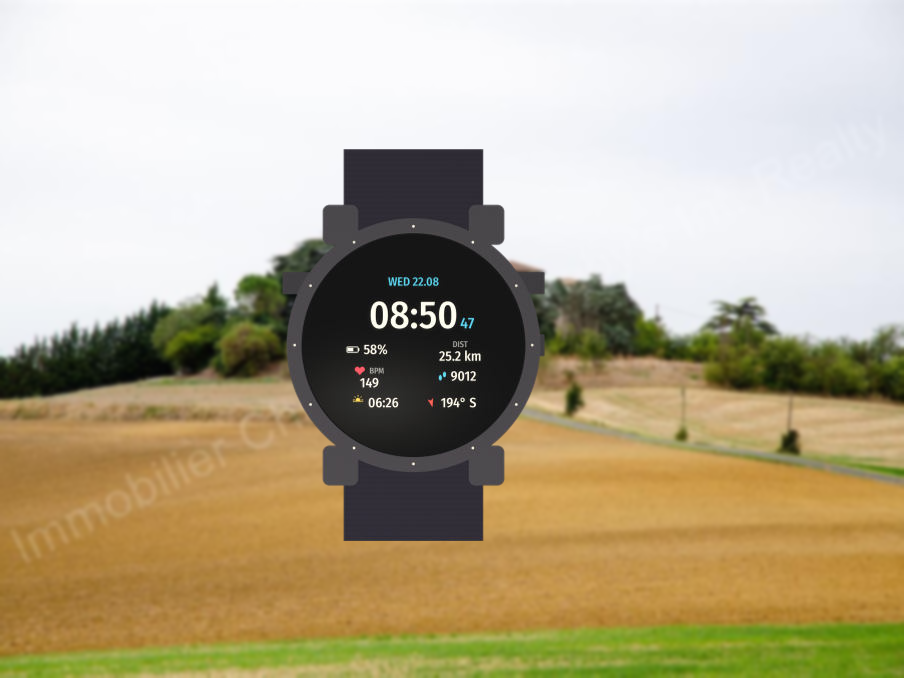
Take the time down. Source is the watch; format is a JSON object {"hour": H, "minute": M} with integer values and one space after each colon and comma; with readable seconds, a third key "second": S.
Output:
{"hour": 8, "minute": 50, "second": 47}
